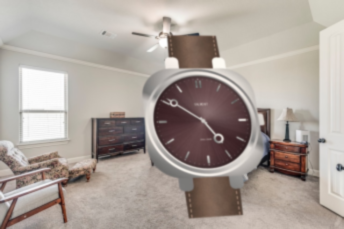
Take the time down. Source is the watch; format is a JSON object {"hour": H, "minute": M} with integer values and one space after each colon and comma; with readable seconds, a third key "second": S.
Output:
{"hour": 4, "minute": 51}
